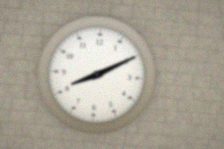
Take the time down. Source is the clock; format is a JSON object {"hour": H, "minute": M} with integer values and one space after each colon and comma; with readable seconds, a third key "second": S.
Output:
{"hour": 8, "minute": 10}
